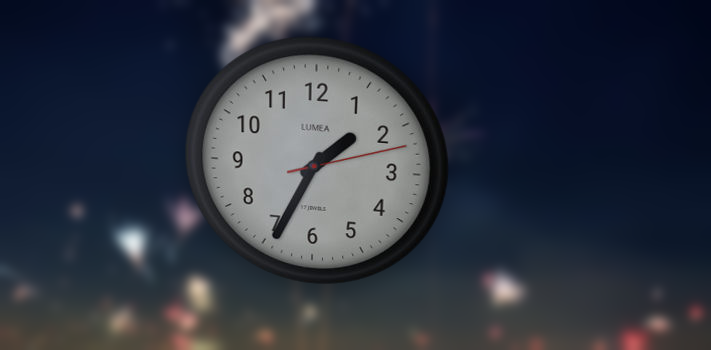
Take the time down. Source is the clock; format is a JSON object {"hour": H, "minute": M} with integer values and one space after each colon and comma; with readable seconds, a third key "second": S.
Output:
{"hour": 1, "minute": 34, "second": 12}
